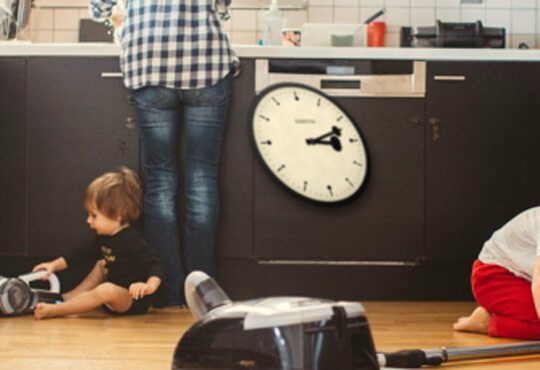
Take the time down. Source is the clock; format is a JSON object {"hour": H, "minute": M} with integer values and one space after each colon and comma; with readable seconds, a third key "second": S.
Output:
{"hour": 3, "minute": 12}
